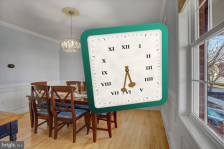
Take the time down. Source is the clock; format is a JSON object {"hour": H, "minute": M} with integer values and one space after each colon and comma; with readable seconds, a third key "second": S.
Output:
{"hour": 5, "minute": 32}
